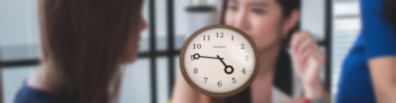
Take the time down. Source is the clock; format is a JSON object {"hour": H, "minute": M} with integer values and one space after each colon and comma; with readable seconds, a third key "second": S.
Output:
{"hour": 4, "minute": 46}
